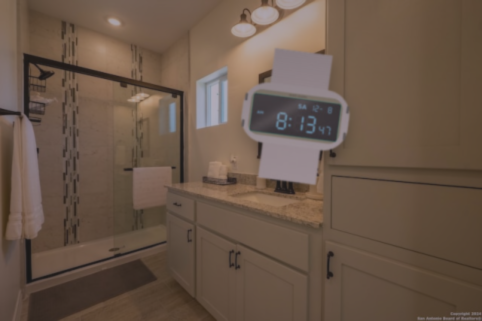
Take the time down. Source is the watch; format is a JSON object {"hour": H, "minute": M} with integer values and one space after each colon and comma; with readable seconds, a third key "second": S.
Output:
{"hour": 8, "minute": 13}
